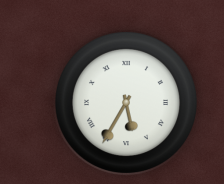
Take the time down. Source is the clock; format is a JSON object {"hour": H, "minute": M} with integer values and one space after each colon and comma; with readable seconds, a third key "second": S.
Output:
{"hour": 5, "minute": 35}
